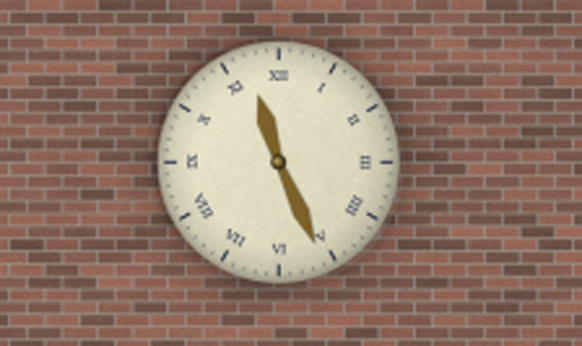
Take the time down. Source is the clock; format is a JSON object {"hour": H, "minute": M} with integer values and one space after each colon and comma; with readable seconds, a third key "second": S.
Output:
{"hour": 11, "minute": 26}
